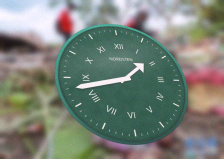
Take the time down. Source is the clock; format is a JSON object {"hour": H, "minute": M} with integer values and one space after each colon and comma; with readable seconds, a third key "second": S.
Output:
{"hour": 1, "minute": 43}
